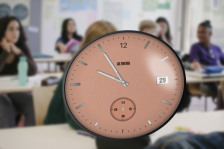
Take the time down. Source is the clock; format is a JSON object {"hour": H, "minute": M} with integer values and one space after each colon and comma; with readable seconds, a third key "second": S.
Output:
{"hour": 9, "minute": 55}
